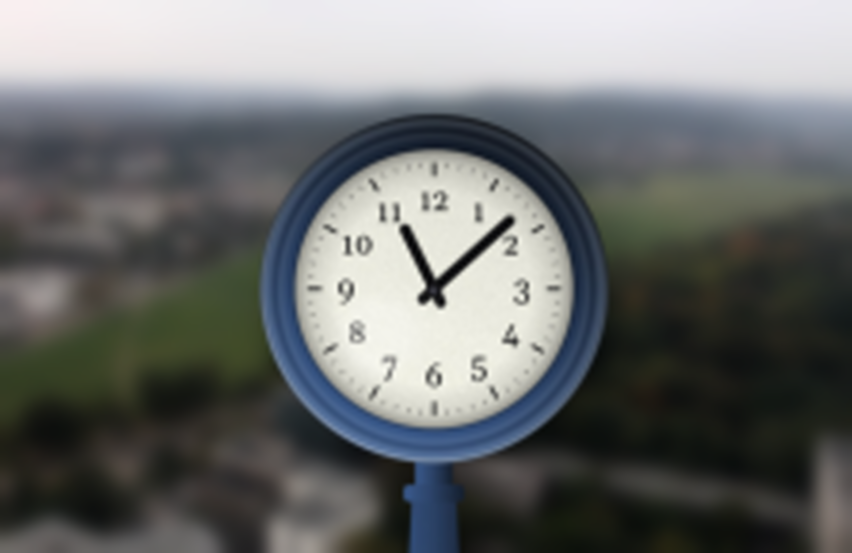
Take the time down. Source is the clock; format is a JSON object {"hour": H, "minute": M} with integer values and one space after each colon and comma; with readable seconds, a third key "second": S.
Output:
{"hour": 11, "minute": 8}
